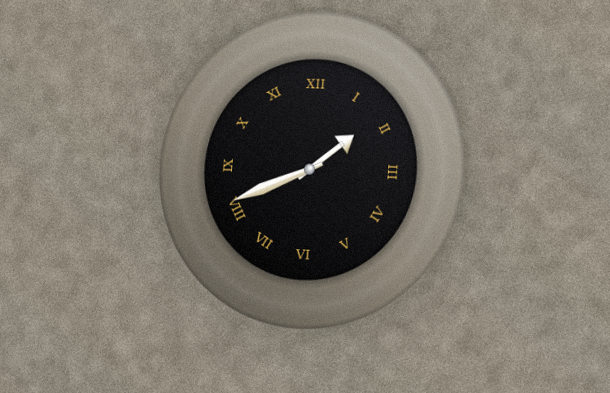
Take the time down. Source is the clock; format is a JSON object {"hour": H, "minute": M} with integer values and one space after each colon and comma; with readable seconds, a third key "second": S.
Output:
{"hour": 1, "minute": 41}
